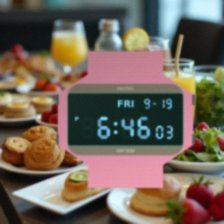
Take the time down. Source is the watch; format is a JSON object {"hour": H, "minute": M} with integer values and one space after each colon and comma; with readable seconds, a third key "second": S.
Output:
{"hour": 6, "minute": 46, "second": 3}
